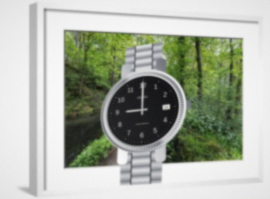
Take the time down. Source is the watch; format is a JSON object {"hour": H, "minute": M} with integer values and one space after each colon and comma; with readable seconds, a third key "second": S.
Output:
{"hour": 9, "minute": 0}
